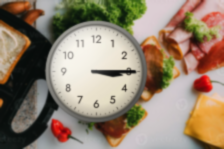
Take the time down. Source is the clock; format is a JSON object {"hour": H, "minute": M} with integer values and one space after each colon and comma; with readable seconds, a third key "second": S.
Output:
{"hour": 3, "minute": 15}
